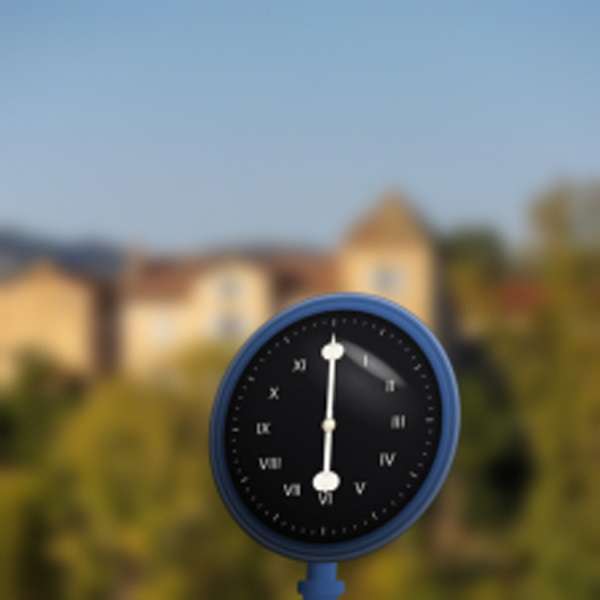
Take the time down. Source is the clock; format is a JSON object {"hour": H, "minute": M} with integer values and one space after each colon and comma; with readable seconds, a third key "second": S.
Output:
{"hour": 6, "minute": 0}
